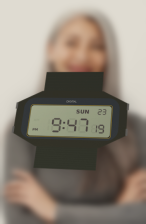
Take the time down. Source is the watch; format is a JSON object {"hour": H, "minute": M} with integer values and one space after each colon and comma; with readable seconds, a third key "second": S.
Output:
{"hour": 9, "minute": 47, "second": 19}
